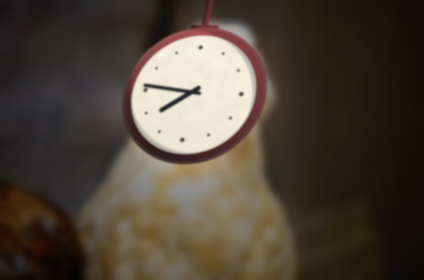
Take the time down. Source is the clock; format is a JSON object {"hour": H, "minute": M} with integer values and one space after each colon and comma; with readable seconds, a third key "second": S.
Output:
{"hour": 7, "minute": 46}
